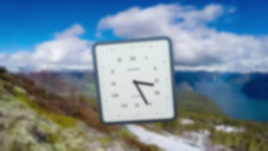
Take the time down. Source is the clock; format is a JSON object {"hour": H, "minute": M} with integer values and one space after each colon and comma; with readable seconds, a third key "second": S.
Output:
{"hour": 3, "minute": 26}
